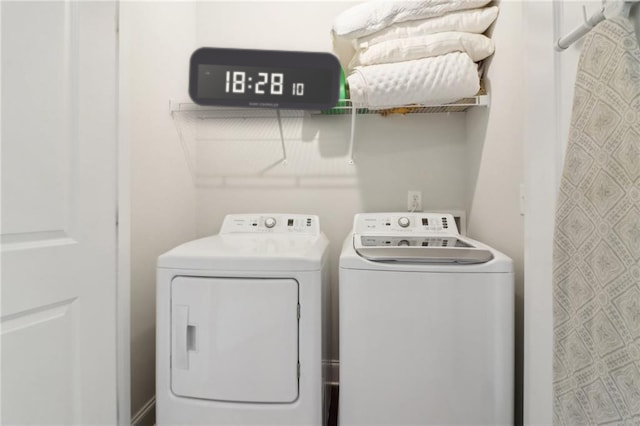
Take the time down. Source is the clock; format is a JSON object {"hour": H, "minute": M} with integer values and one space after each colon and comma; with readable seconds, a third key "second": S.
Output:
{"hour": 18, "minute": 28, "second": 10}
